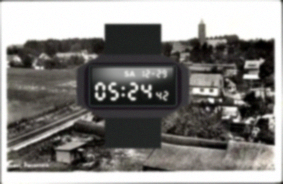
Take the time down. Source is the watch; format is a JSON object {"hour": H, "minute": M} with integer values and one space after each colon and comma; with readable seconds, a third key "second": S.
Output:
{"hour": 5, "minute": 24}
